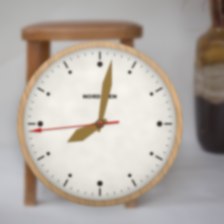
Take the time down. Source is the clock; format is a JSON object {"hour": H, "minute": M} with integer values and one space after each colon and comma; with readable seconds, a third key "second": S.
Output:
{"hour": 8, "minute": 1, "second": 44}
